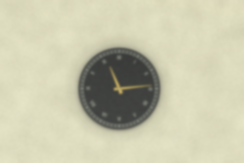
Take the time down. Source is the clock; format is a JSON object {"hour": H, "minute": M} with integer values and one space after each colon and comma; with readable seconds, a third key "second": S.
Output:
{"hour": 11, "minute": 14}
